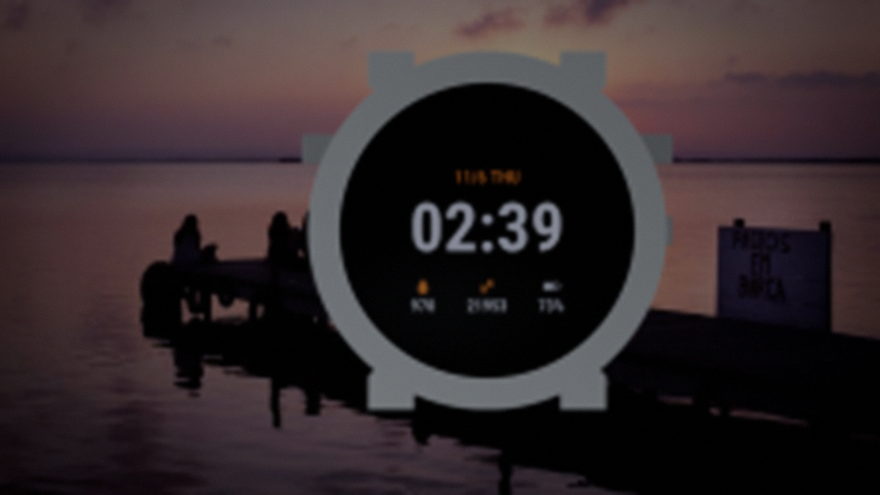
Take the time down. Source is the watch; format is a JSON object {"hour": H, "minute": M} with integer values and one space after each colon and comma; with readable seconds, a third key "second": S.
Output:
{"hour": 2, "minute": 39}
